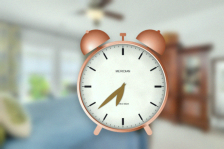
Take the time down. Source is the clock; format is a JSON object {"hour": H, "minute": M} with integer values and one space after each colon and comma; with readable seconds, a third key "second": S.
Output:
{"hour": 6, "minute": 38}
